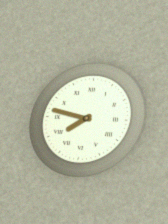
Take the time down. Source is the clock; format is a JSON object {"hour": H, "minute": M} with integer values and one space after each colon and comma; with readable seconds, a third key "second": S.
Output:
{"hour": 7, "minute": 47}
